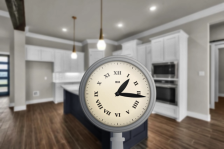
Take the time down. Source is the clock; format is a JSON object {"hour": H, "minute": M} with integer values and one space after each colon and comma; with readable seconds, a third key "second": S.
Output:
{"hour": 1, "minute": 16}
